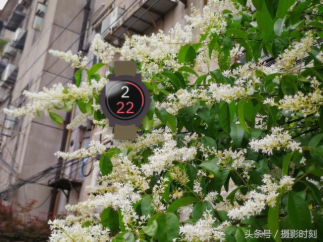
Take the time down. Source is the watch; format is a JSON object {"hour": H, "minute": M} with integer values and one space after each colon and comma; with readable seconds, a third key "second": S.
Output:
{"hour": 2, "minute": 22}
